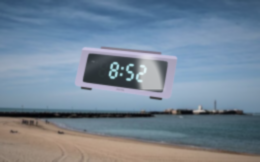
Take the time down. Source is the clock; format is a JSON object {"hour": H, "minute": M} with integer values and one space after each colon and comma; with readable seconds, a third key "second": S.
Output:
{"hour": 8, "minute": 52}
